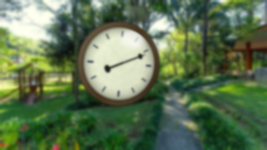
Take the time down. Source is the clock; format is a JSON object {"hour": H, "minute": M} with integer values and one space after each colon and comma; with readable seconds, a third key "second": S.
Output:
{"hour": 8, "minute": 11}
